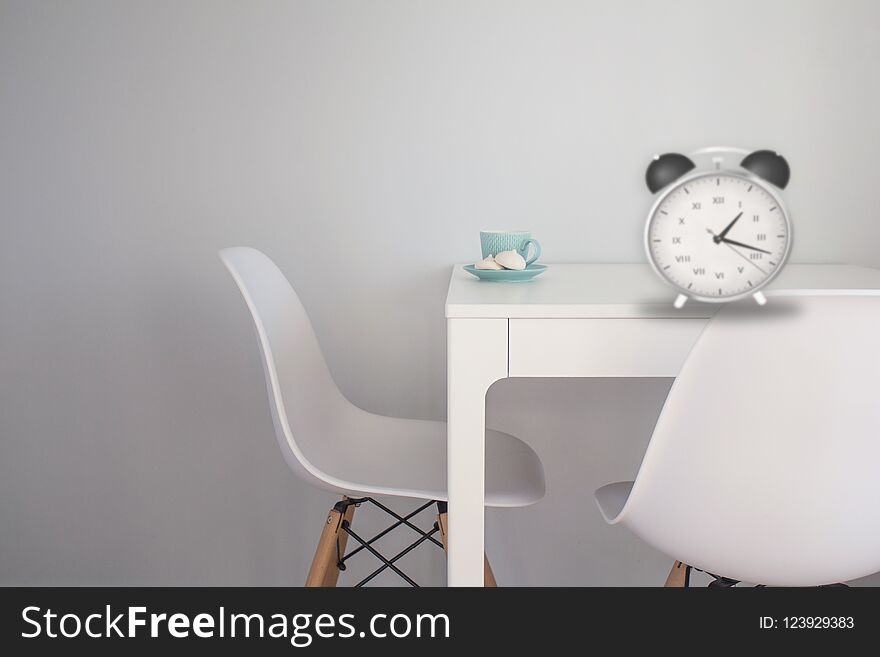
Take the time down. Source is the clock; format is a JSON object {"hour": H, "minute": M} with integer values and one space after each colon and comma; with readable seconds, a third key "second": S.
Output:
{"hour": 1, "minute": 18, "second": 22}
